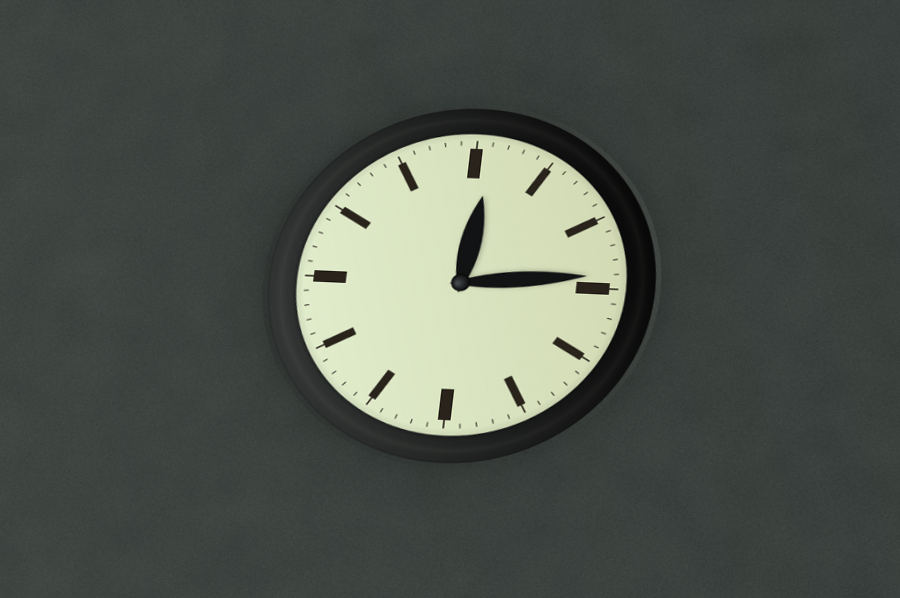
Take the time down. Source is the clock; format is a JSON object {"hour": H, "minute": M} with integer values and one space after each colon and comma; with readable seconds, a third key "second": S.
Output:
{"hour": 12, "minute": 14}
